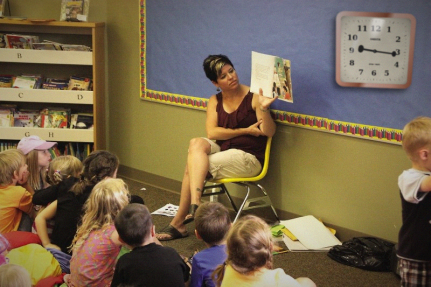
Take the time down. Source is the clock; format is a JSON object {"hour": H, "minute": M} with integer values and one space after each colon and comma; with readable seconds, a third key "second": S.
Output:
{"hour": 9, "minute": 16}
